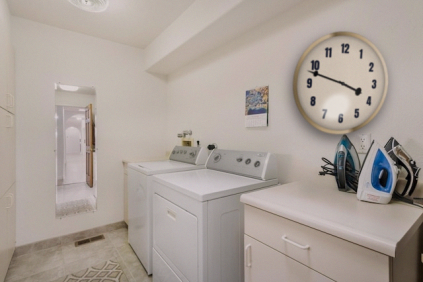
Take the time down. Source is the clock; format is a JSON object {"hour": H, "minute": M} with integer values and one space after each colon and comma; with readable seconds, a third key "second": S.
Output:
{"hour": 3, "minute": 48}
